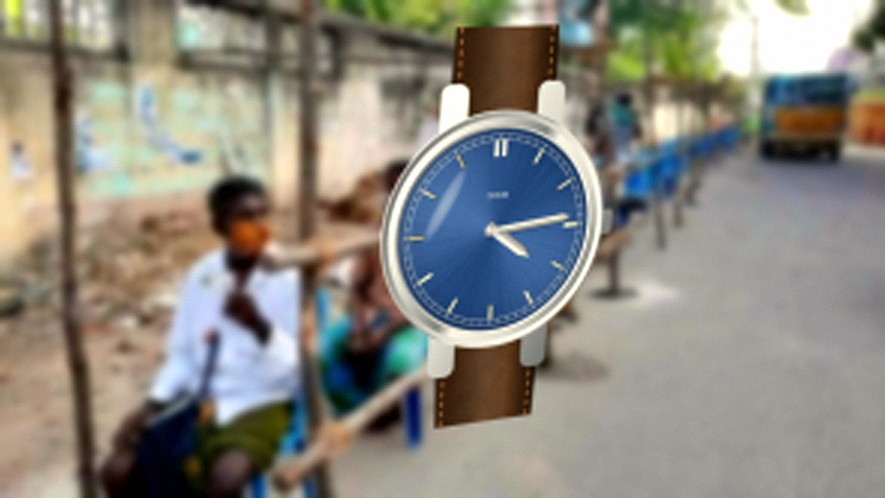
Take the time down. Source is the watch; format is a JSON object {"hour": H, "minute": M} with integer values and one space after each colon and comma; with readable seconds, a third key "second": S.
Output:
{"hour": 4, "minute": 14}
